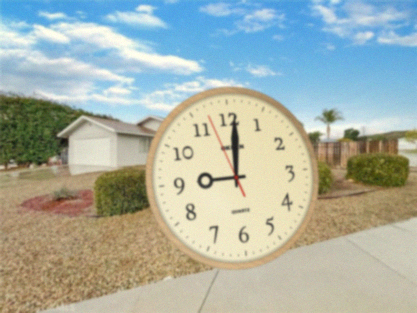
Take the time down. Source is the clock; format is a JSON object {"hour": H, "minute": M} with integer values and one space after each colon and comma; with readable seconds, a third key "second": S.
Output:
{"hour": 9, "minute": 0, "second": 57}
